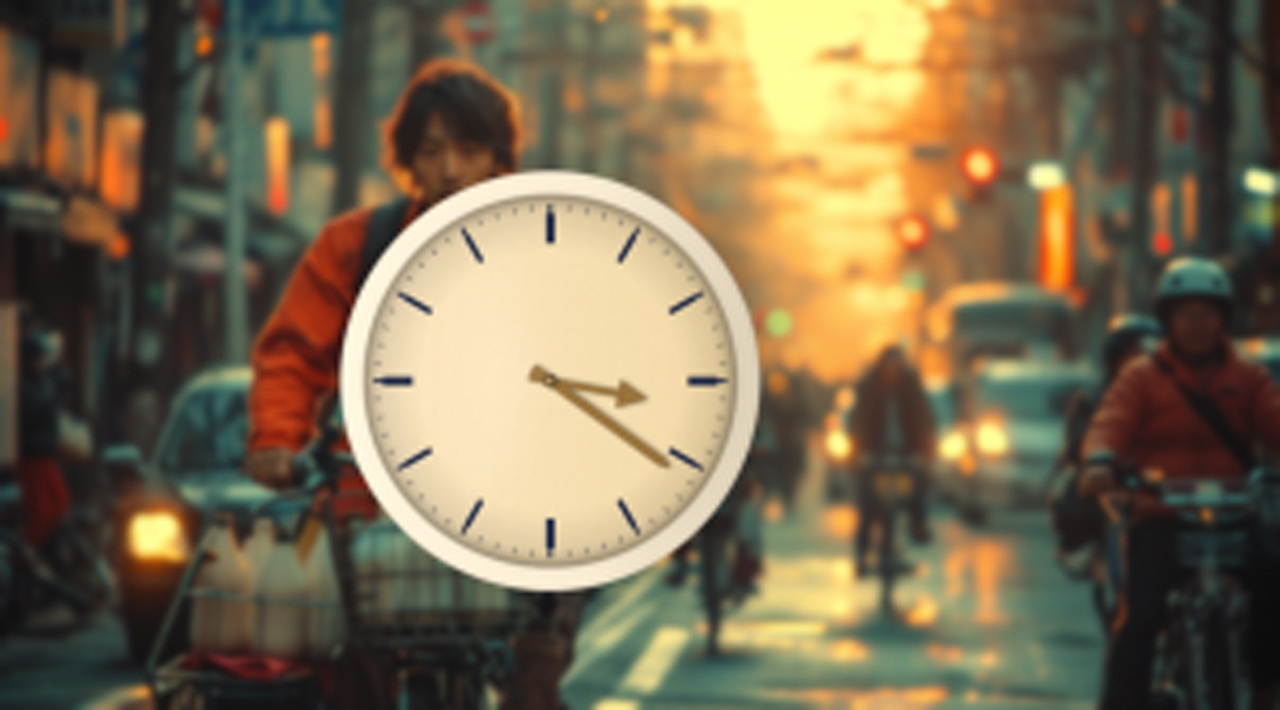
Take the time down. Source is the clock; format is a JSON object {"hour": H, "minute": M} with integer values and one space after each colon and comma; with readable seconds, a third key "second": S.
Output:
{"hour": 3, "minute": 21}
